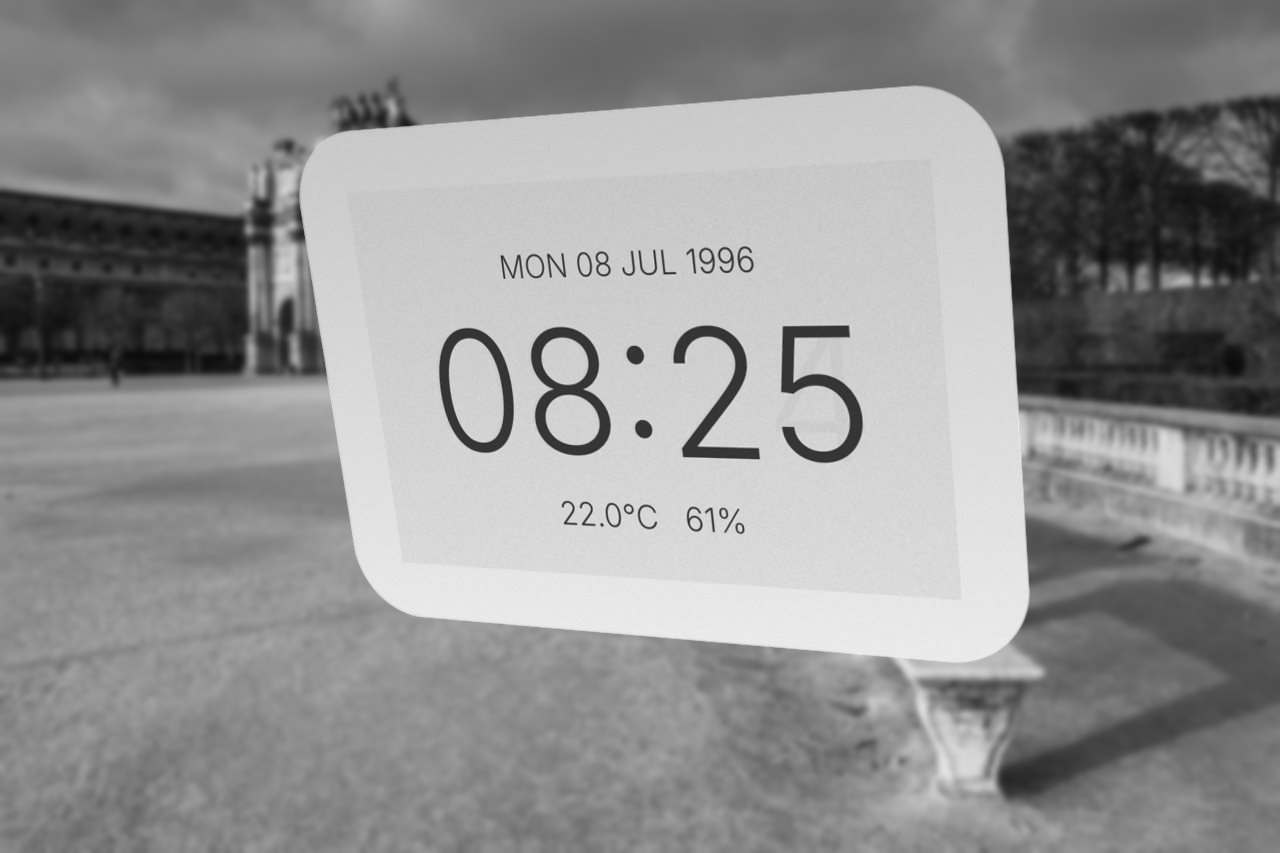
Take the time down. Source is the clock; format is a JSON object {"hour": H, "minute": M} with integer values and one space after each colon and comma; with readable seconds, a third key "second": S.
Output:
{"hour": 8, "minute": 25}
